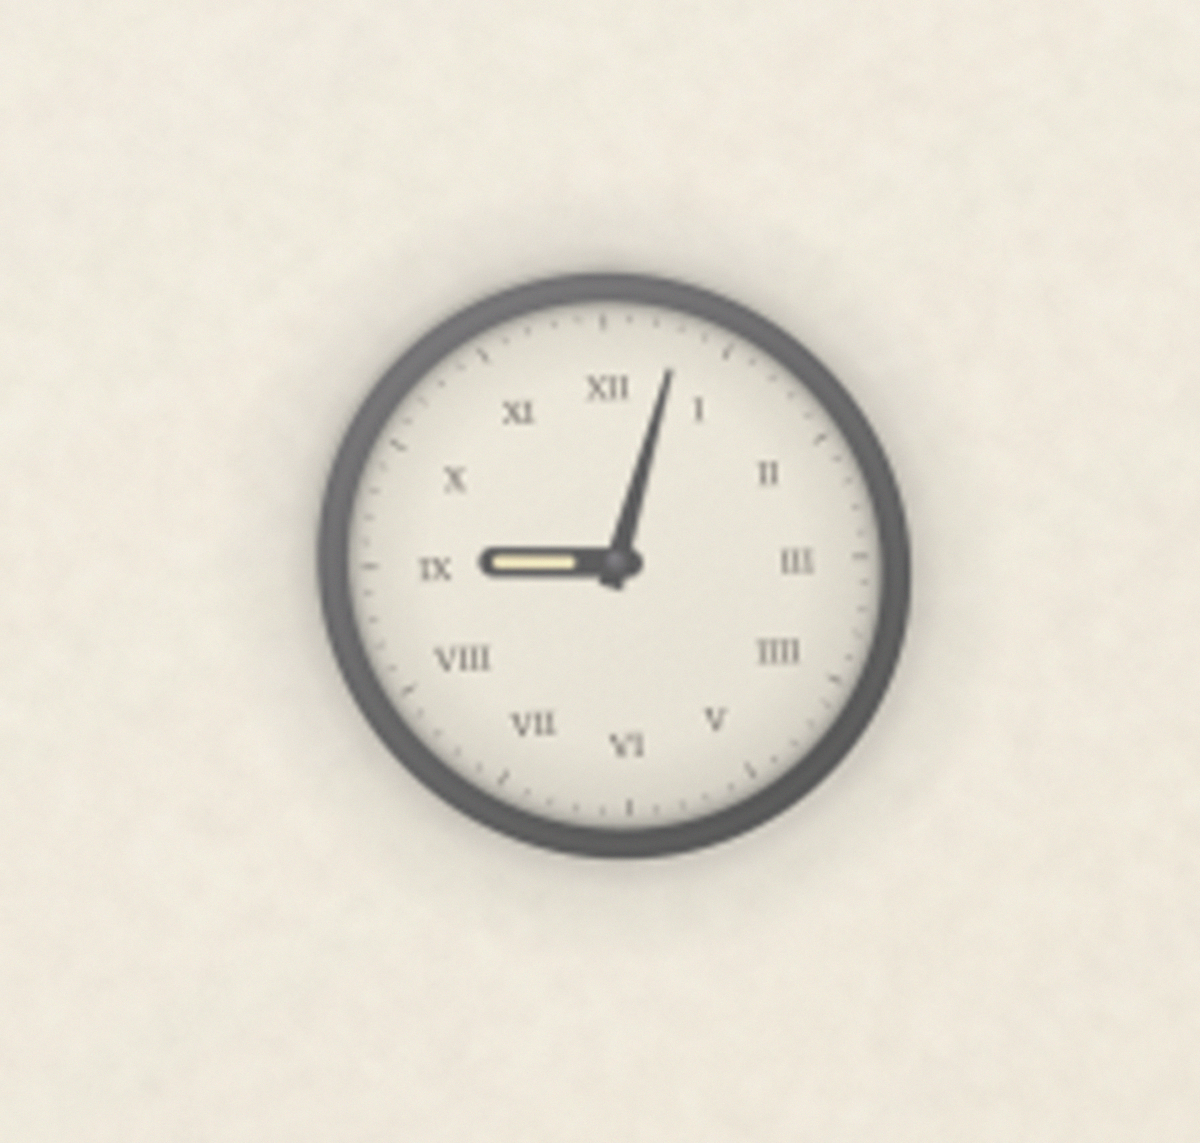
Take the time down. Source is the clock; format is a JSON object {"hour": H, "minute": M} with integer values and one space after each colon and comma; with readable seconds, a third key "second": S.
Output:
{"hour": 9, "minute": 3}
